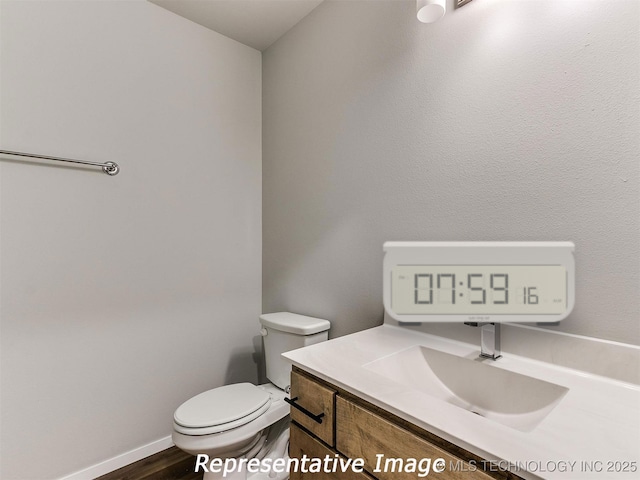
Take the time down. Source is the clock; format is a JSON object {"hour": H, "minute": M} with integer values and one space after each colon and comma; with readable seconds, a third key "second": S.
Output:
{"hour": 7, "minute": 59, "second": 16}
